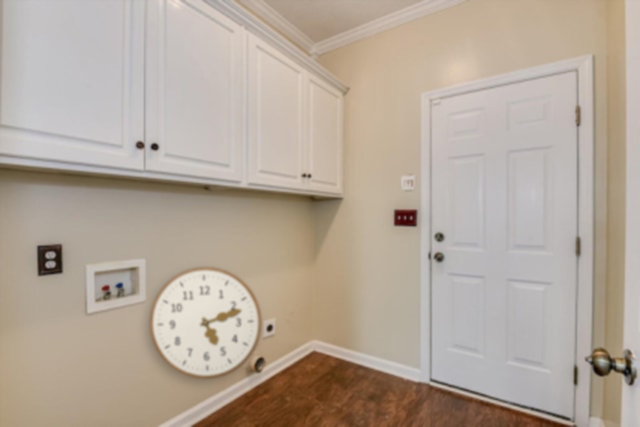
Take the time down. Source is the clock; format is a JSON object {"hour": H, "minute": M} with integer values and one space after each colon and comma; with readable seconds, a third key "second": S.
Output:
{"hour": 5, "minute": 12}
